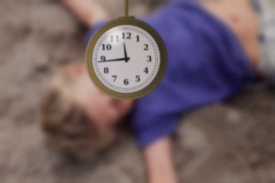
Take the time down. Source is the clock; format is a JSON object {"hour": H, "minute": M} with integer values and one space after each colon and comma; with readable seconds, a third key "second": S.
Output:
{"hour": 11, "minute": 44}
